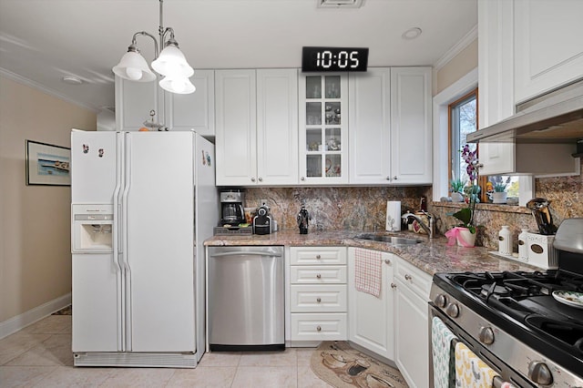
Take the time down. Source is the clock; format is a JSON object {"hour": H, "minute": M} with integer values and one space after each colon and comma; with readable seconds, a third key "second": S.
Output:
{"hour": 10, "minute": 5}
